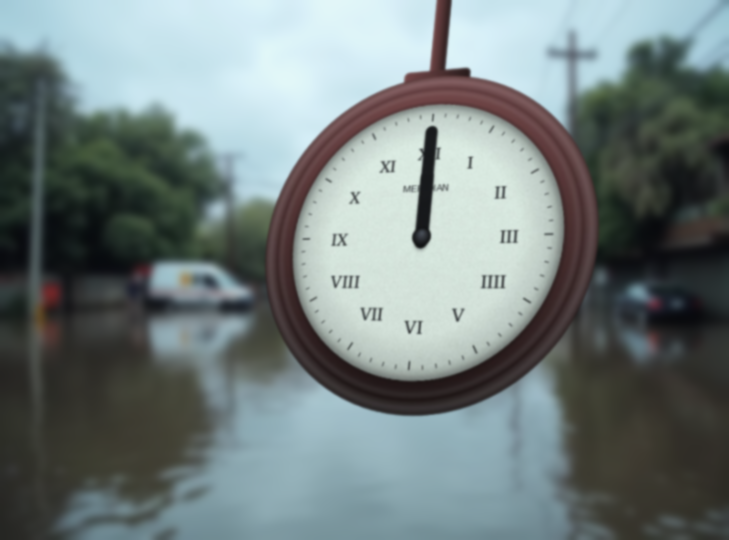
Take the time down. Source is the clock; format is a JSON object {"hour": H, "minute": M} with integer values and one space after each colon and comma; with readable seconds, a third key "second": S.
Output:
{"hour": 12, "minute": 0}
